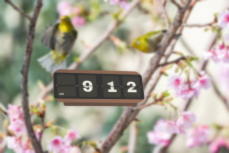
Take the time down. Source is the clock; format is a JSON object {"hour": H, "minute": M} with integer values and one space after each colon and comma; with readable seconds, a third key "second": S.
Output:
{"hour": 9, "minute": 12}
